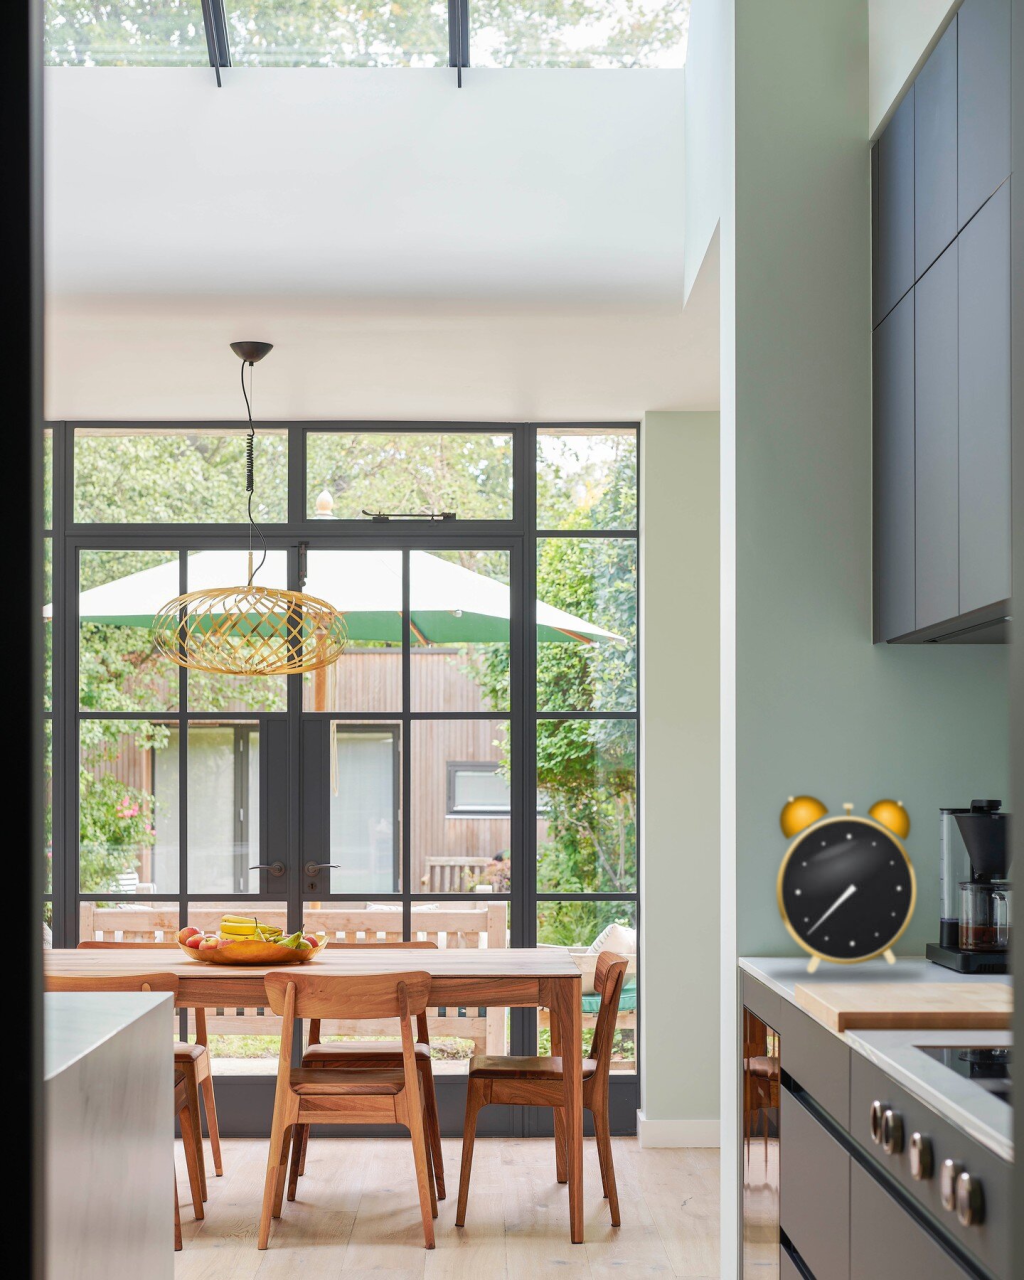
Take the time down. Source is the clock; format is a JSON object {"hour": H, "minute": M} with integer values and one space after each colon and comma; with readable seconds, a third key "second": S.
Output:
{"hour": 7, "minute": 38}
